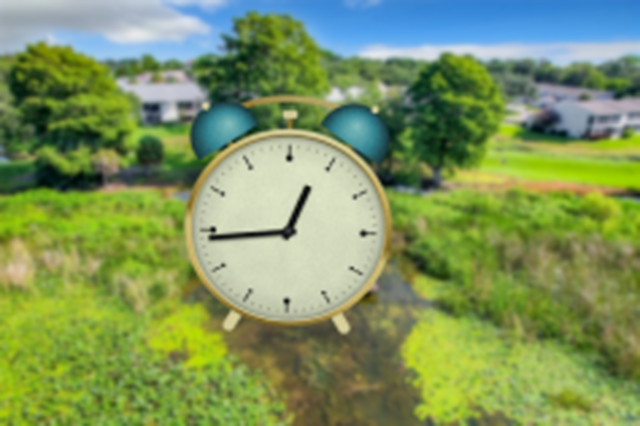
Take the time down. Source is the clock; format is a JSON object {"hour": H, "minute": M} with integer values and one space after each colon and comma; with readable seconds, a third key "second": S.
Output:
{"hour": 12, "minute": 44}
